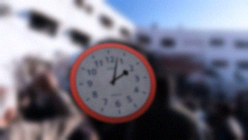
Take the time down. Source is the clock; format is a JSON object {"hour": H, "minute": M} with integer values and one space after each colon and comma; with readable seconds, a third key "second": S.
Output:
{"hour": 2, "minute": 3}
